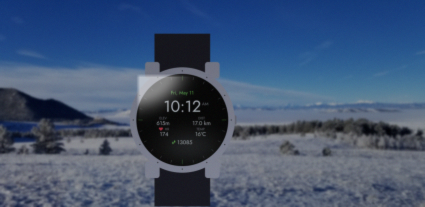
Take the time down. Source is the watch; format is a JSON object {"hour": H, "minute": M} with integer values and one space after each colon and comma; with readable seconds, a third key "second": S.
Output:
{"hour": 10, "minute": 12}
